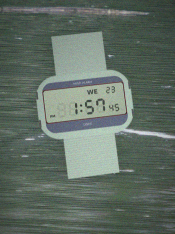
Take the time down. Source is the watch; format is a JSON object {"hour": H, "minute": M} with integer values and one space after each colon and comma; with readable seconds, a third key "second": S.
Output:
{"hour": 1, "minute": 57, "second": 45}
